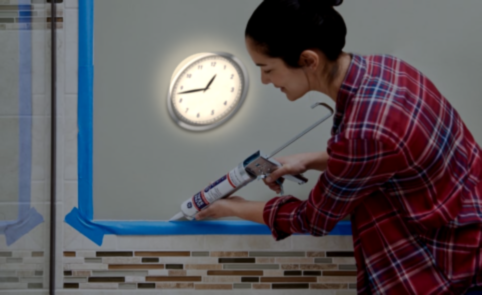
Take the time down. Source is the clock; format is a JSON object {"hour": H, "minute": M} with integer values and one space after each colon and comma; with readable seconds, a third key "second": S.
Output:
{"hour": 12, "minute": 43}
